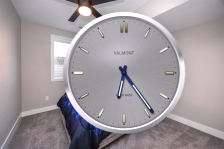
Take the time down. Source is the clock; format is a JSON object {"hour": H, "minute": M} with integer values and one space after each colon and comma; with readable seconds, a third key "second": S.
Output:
{"hour": 6, "minute": 24}
